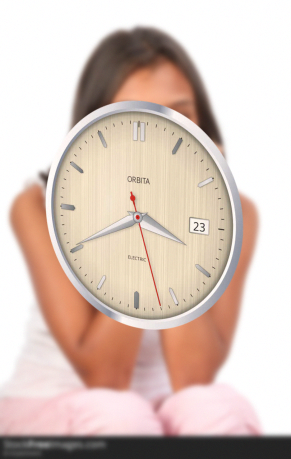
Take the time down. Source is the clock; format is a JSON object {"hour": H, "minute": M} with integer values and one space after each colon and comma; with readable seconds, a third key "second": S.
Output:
{"hour": 3, "minute": 40, "second": 27}
